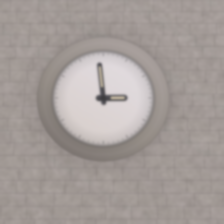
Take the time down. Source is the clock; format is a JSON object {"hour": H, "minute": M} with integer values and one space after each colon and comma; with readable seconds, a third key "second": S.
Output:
{"hour": 2, "minute": 59}
